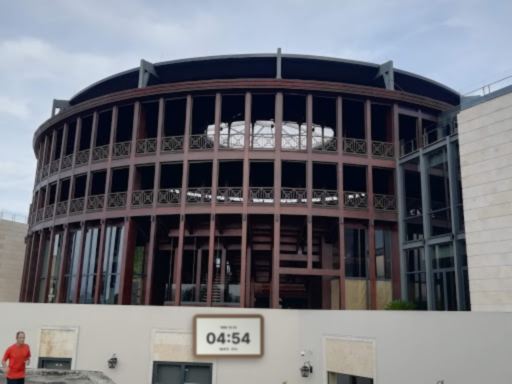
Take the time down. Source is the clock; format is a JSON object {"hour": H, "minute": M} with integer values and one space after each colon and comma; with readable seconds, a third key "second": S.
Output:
{"hour": 4, "minute": 54}
